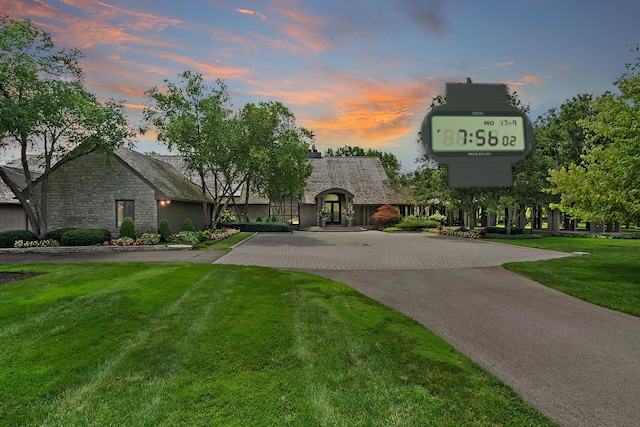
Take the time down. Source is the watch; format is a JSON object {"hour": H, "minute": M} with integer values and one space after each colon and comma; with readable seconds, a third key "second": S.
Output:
{"hour": 7, "minute": 56, "second": 2}
